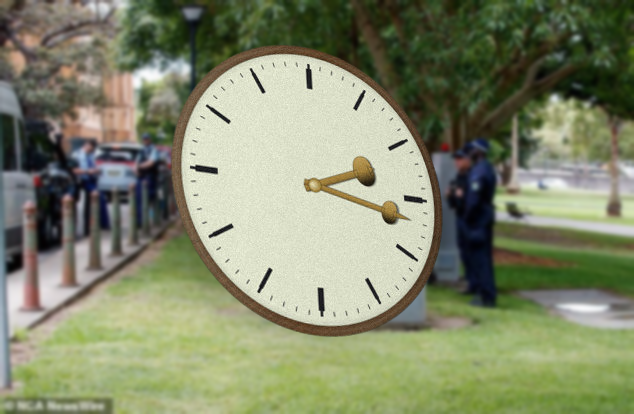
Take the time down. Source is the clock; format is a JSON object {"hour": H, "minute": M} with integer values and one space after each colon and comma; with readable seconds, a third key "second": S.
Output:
{"hour": 2, "minute": 17}
